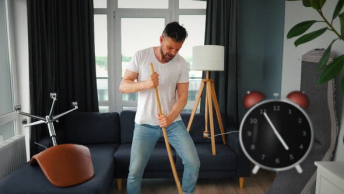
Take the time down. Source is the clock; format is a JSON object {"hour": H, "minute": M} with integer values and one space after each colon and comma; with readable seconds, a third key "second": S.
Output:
{"hour": 4, "minute": 55}
